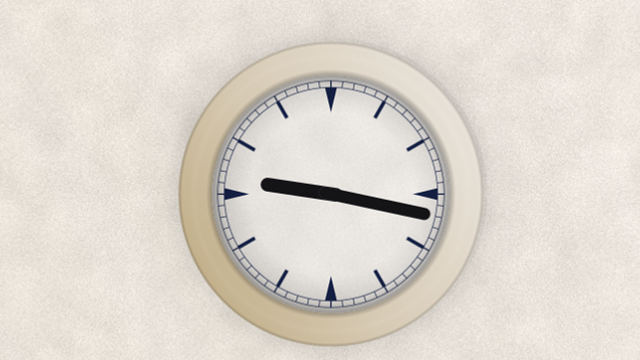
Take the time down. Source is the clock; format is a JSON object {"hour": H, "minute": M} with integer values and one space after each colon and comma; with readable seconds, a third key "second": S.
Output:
{"hour": 9, "minute": 17}
